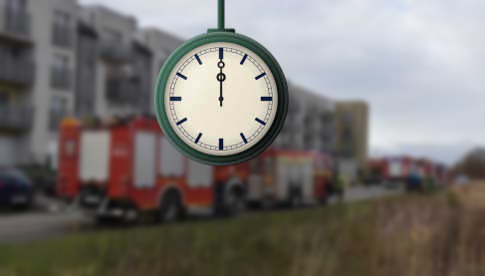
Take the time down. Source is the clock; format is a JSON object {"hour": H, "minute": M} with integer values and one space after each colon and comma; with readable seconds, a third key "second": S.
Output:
{"hour": 12, "minute": 0}
